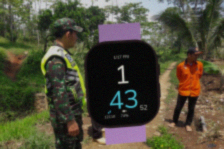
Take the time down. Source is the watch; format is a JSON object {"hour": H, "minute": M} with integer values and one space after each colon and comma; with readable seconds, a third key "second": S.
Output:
{"hour": 1, "minute": 43}
